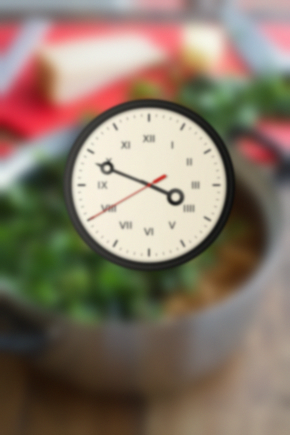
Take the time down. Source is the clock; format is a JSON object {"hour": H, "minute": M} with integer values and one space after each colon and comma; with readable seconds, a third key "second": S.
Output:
{"hour": 3, "minute": 48, "second": 40}
